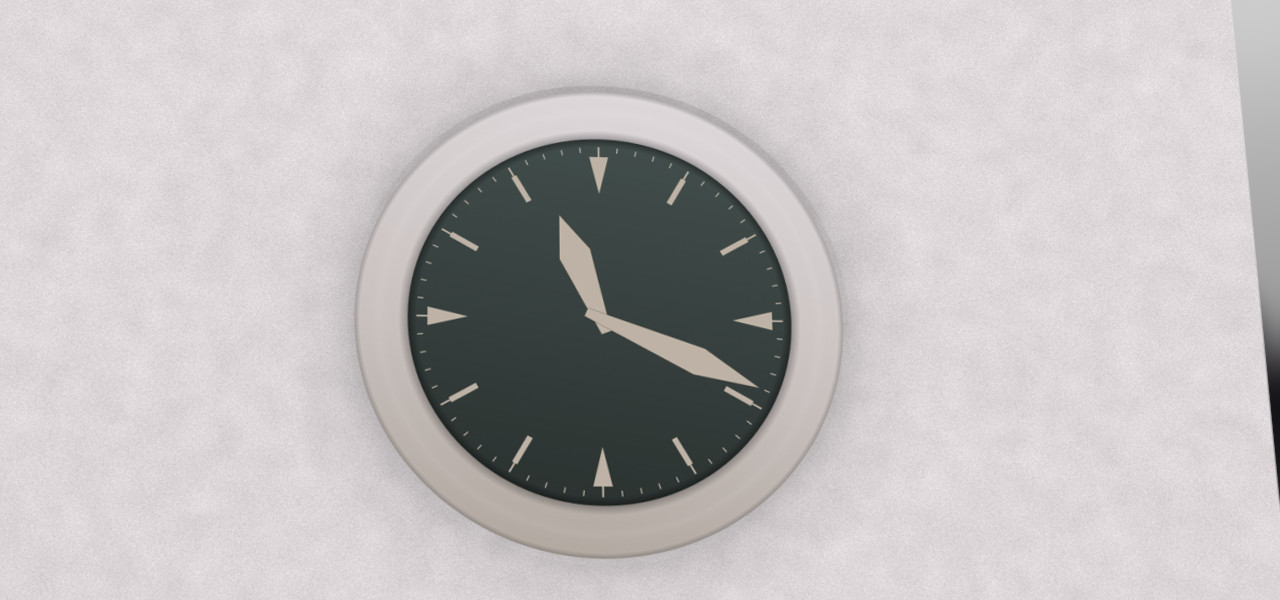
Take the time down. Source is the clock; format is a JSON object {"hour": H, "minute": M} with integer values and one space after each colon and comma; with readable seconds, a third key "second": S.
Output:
{"hour": 11, "minute": 19}
